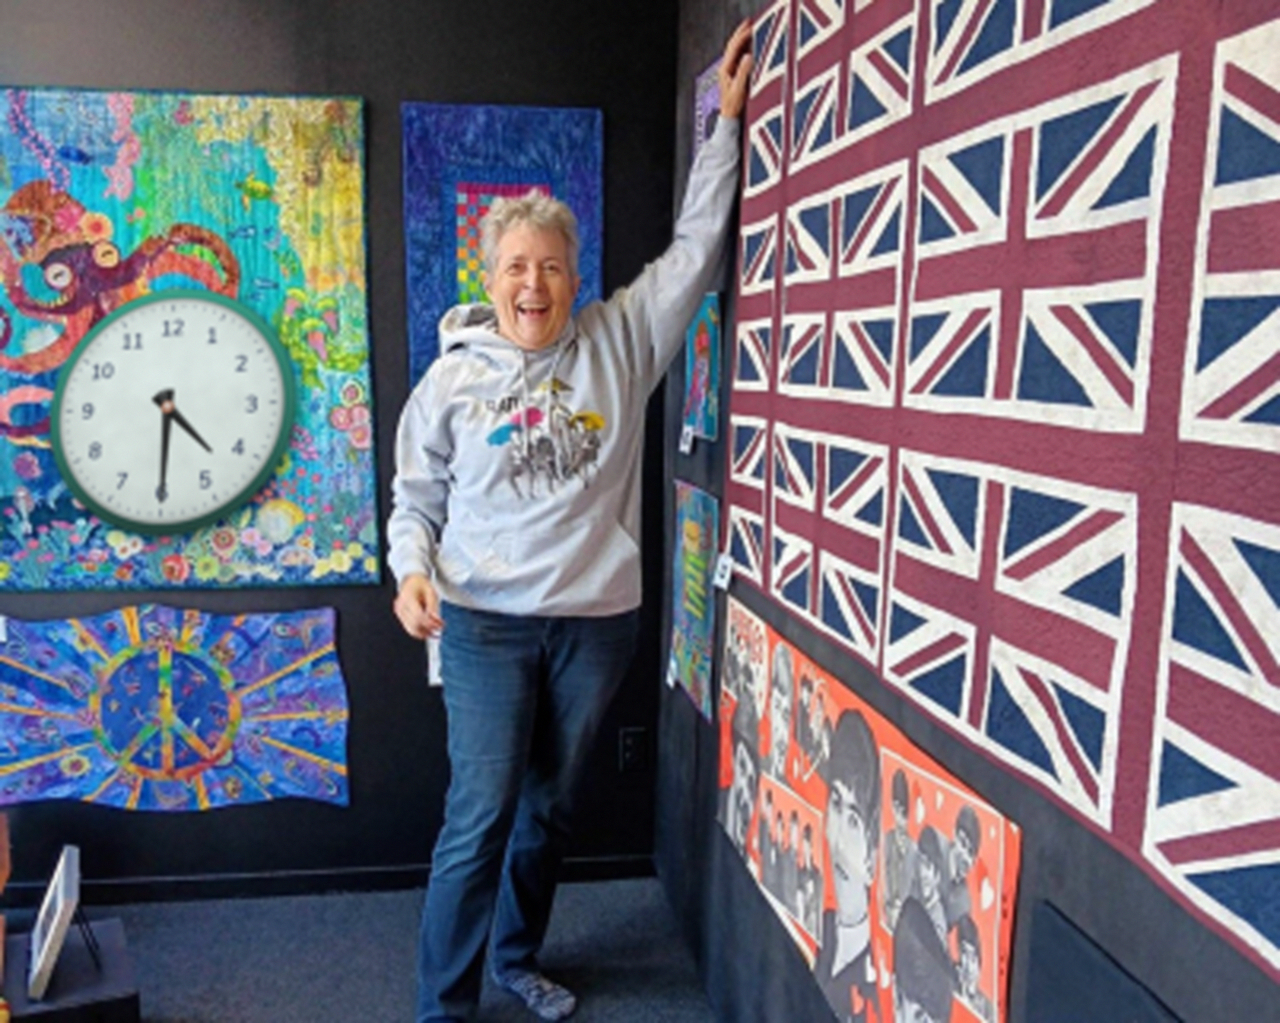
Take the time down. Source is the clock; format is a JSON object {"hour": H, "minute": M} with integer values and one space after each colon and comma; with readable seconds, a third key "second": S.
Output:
{"hour": 4, "minute": 30}
